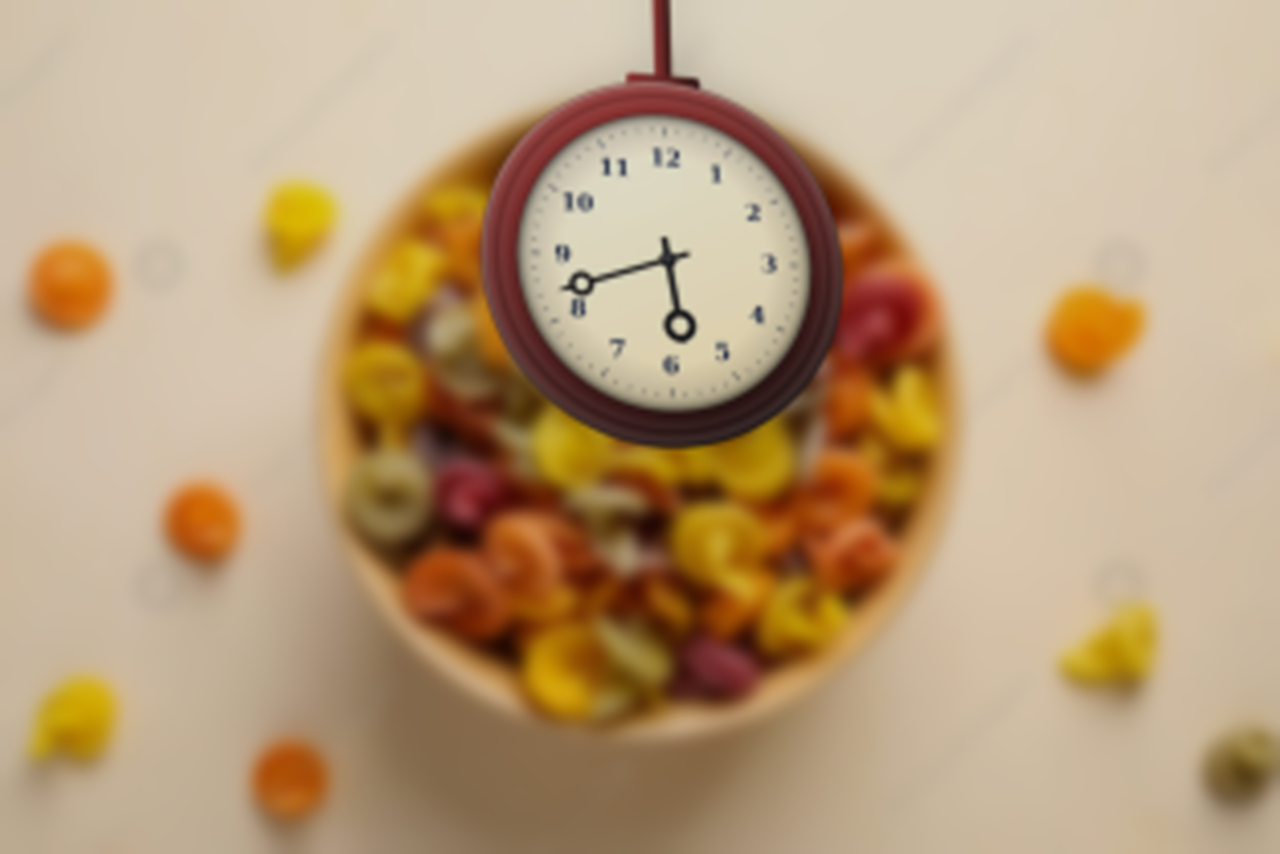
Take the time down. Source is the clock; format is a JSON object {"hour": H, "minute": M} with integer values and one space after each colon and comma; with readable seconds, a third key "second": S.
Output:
{"hour": 5, "minute": 42}
